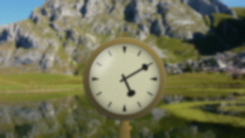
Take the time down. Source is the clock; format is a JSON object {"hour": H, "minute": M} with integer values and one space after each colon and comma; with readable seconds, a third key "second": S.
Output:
{"hour": 5, "minute": 10}
